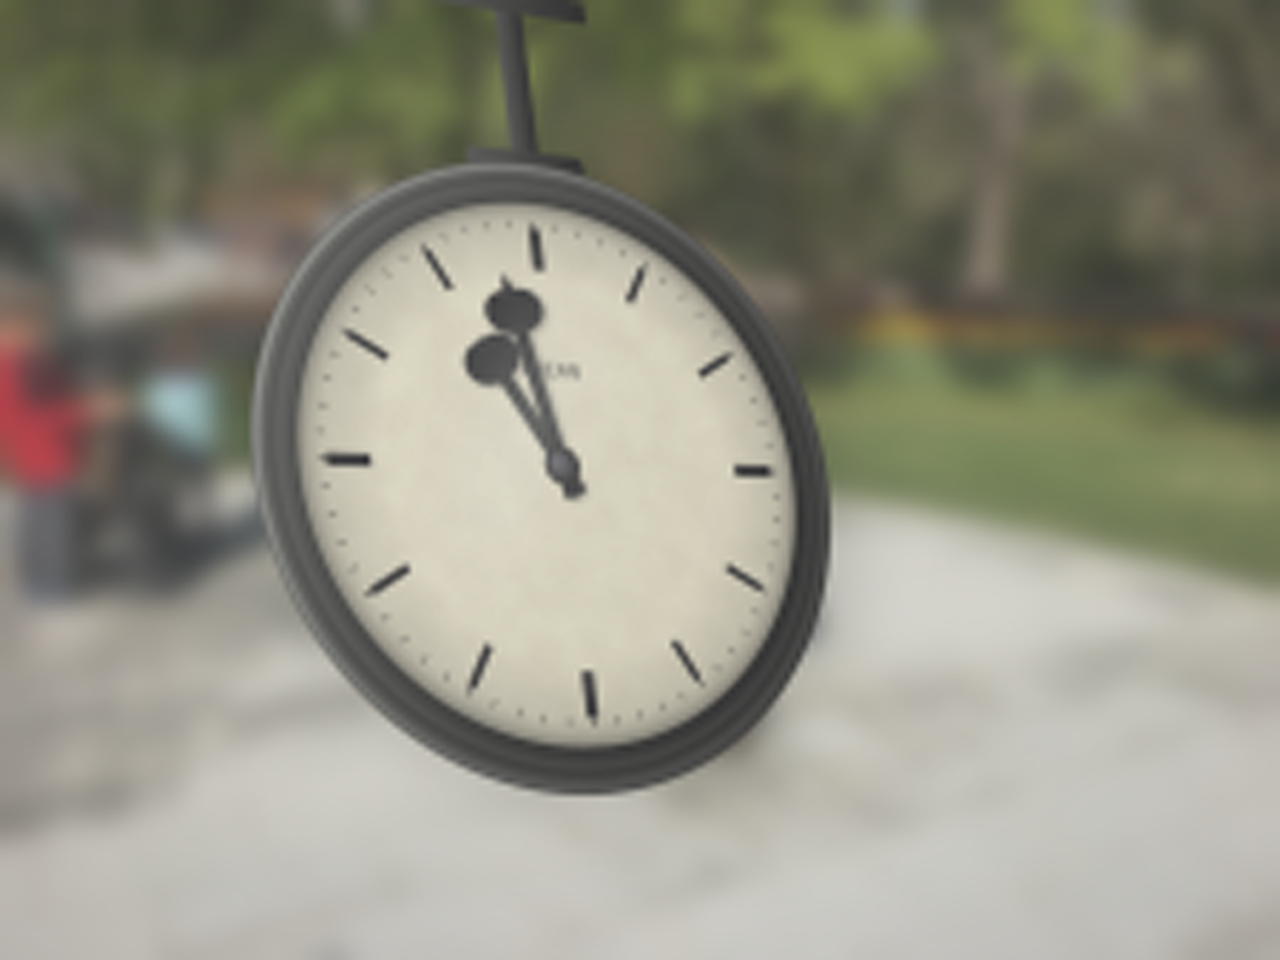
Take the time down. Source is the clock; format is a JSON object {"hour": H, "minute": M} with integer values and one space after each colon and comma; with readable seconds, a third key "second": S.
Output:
{"hour": 10, "minute": 58}
